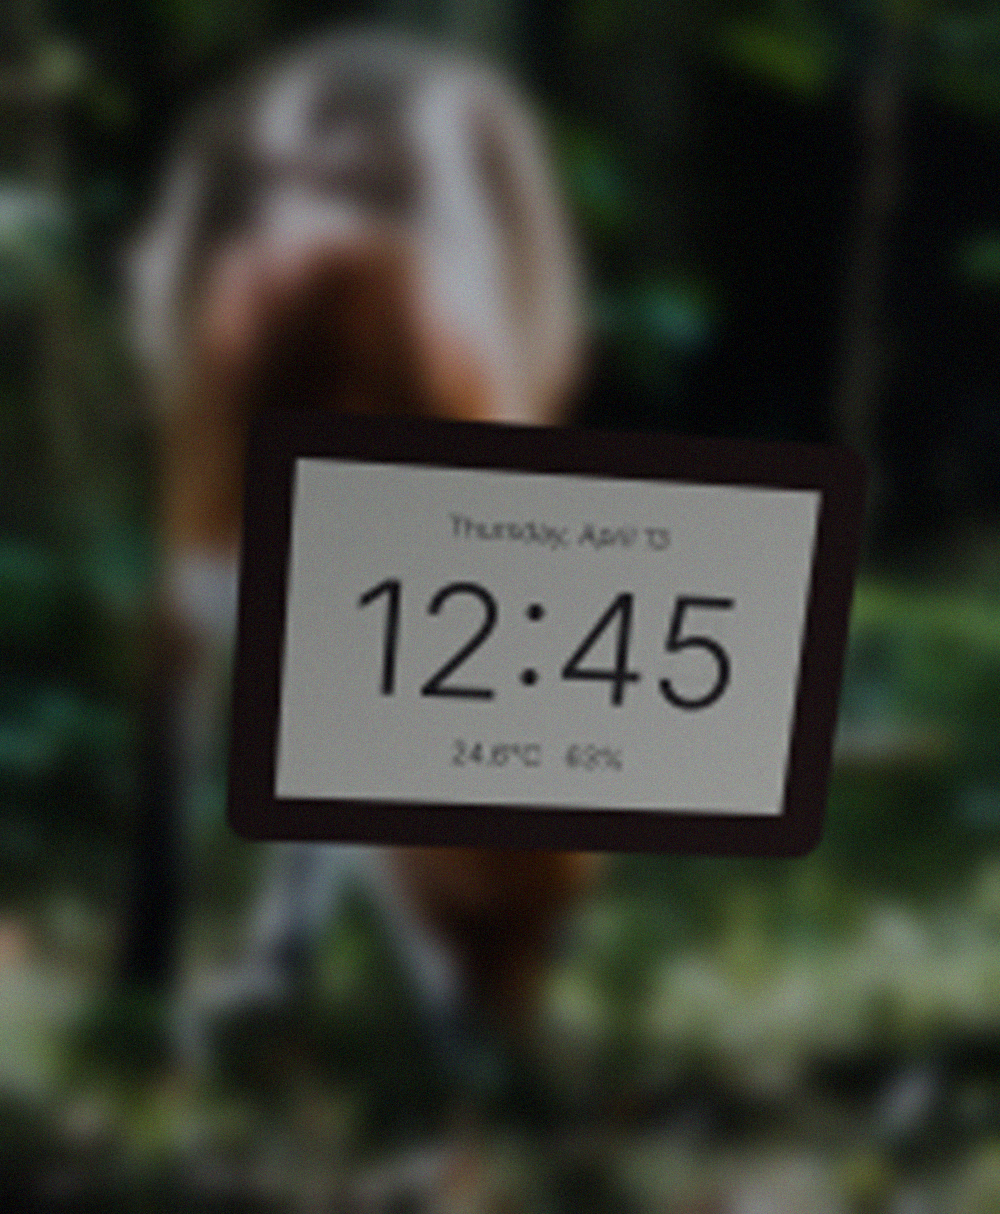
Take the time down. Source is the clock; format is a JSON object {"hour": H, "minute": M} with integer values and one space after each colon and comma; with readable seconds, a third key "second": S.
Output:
{"hour": 12, "minute": 45}
